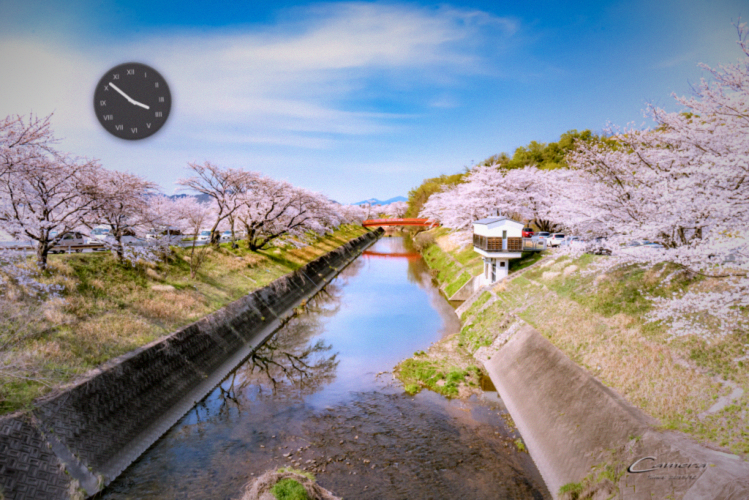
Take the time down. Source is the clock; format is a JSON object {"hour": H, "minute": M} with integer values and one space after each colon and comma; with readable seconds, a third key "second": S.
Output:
{"hour": 3, "minute": 52}
